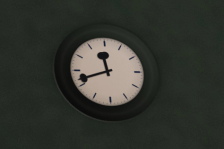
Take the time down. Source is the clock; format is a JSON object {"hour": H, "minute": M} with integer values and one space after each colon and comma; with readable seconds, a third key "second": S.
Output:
{"hour": 11, "minute": 42}
